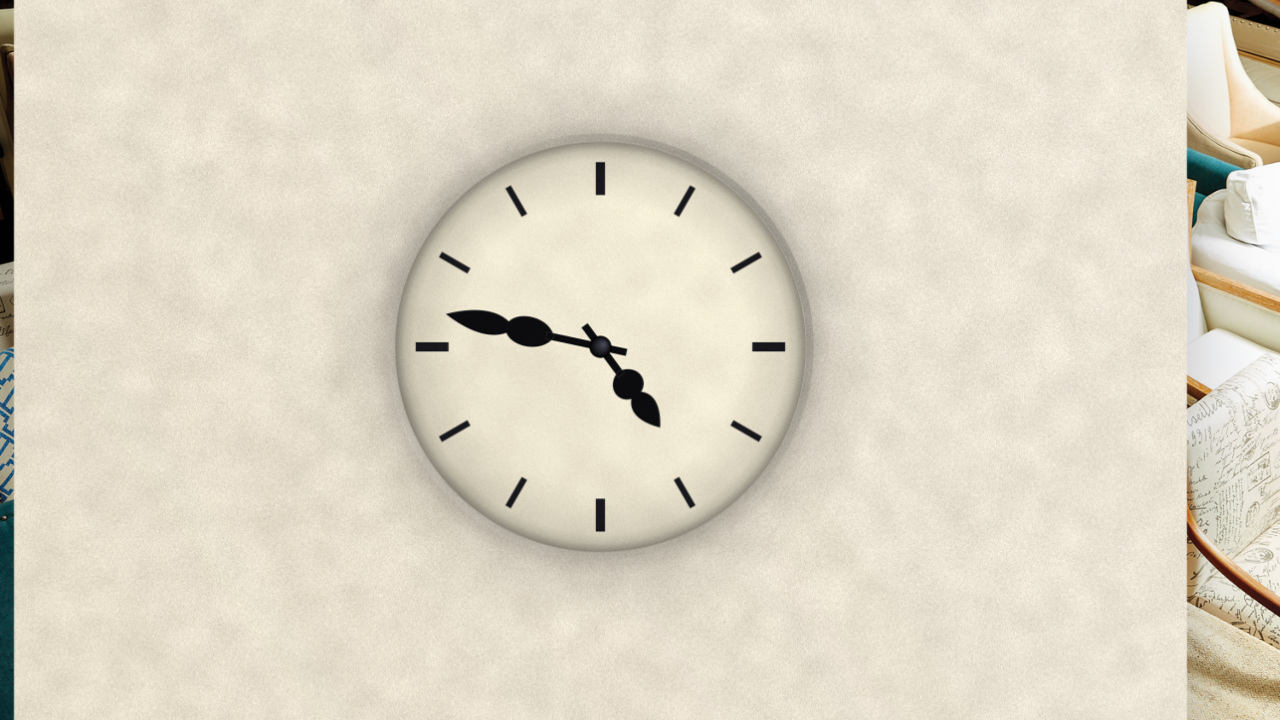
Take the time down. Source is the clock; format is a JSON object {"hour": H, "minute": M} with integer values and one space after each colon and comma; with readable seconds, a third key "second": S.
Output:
{"hour": 4, "minute": 47}
